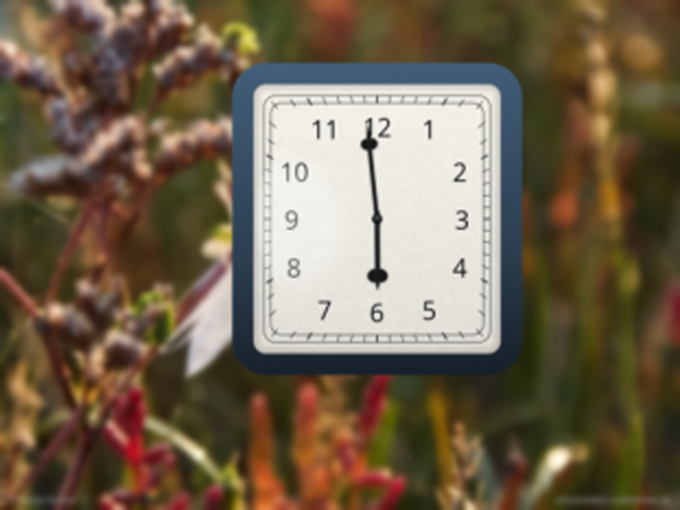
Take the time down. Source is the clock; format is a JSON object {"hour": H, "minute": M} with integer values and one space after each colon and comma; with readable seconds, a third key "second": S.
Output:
{"hour": 5, "minute": 59}
